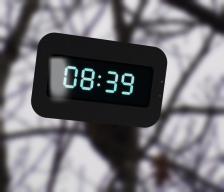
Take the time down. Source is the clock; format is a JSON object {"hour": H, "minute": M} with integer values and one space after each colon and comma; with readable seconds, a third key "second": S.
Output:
{"hour": 8, "minute": 39}
